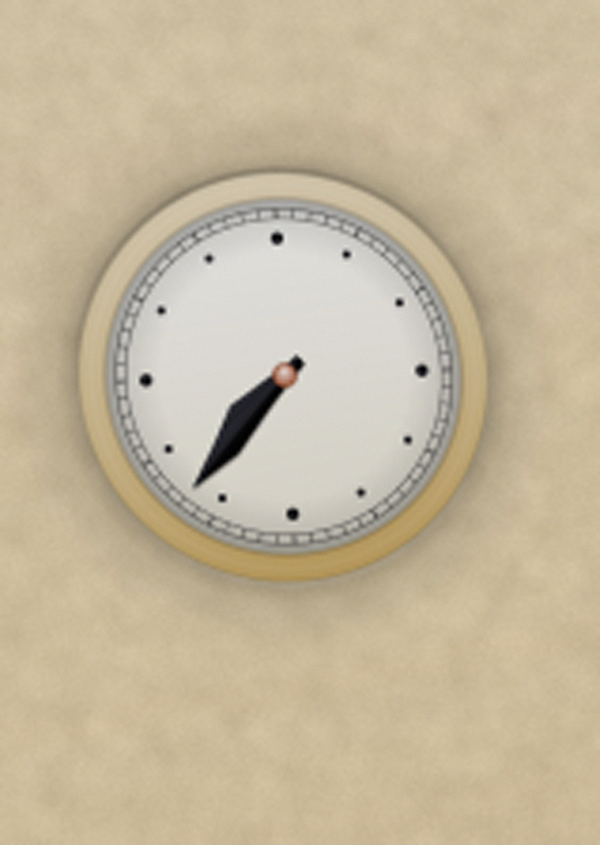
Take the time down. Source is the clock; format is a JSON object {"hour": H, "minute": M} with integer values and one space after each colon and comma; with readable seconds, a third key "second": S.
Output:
{"hour": 7, "minute": 37}
